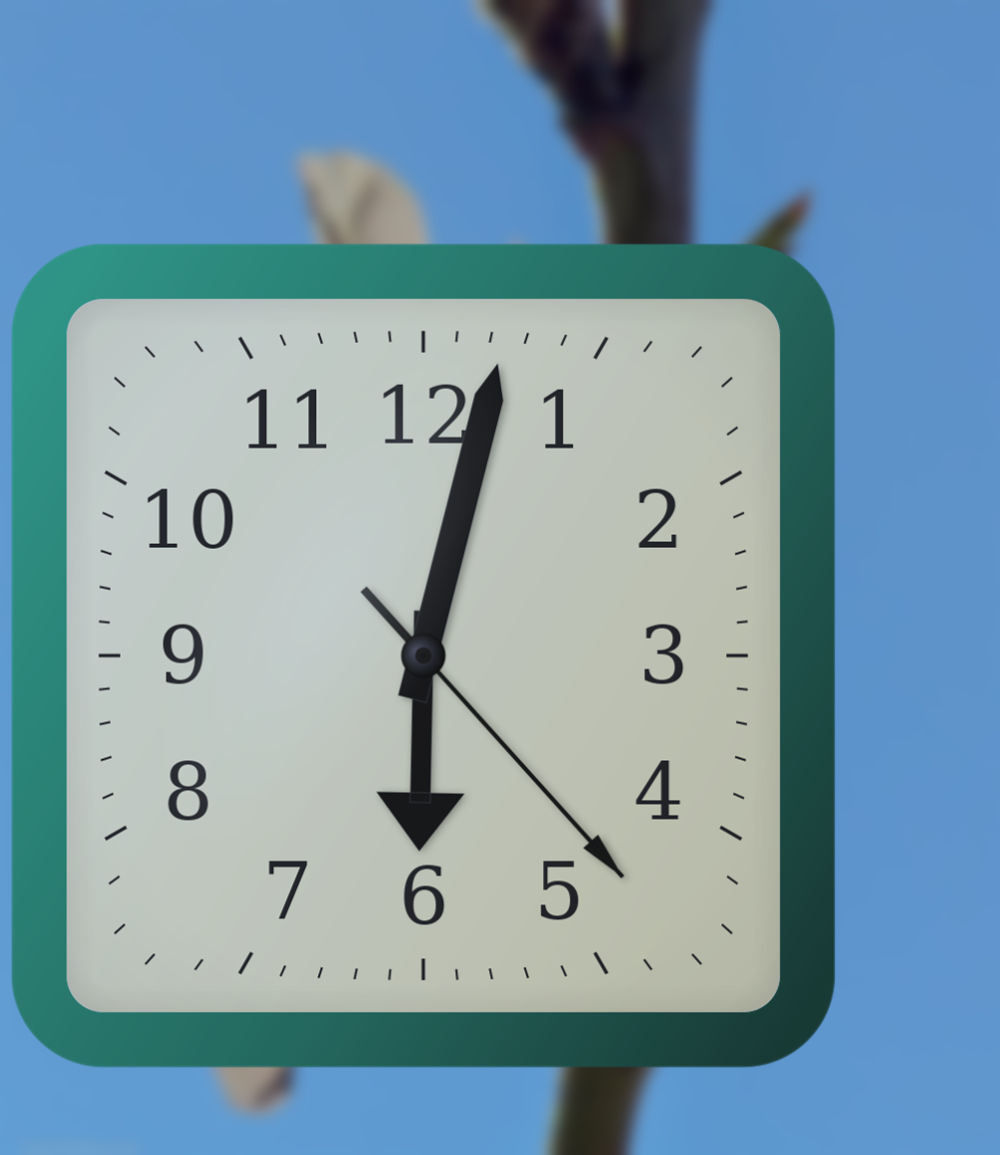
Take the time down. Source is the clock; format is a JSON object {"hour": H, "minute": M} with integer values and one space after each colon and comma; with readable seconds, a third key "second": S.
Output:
{"hour": 6, "minute": 2, "second": 23}
